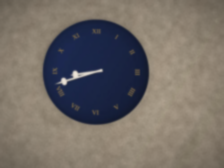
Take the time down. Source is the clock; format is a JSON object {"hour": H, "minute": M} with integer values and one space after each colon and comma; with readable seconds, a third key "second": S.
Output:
{"hour": 8, "minute": 42}
